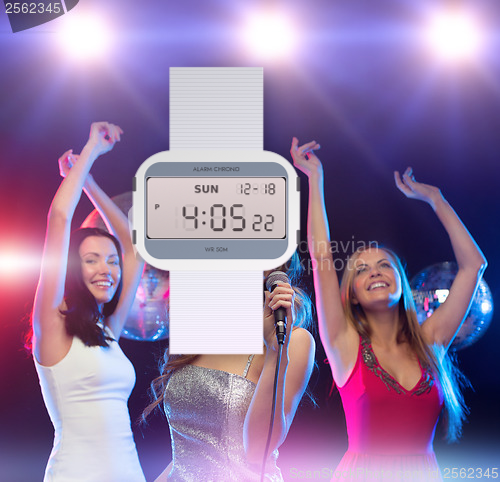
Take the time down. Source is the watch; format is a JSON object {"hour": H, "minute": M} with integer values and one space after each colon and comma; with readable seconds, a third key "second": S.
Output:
{"hour": 4, "minute": 5, "second": 22}
